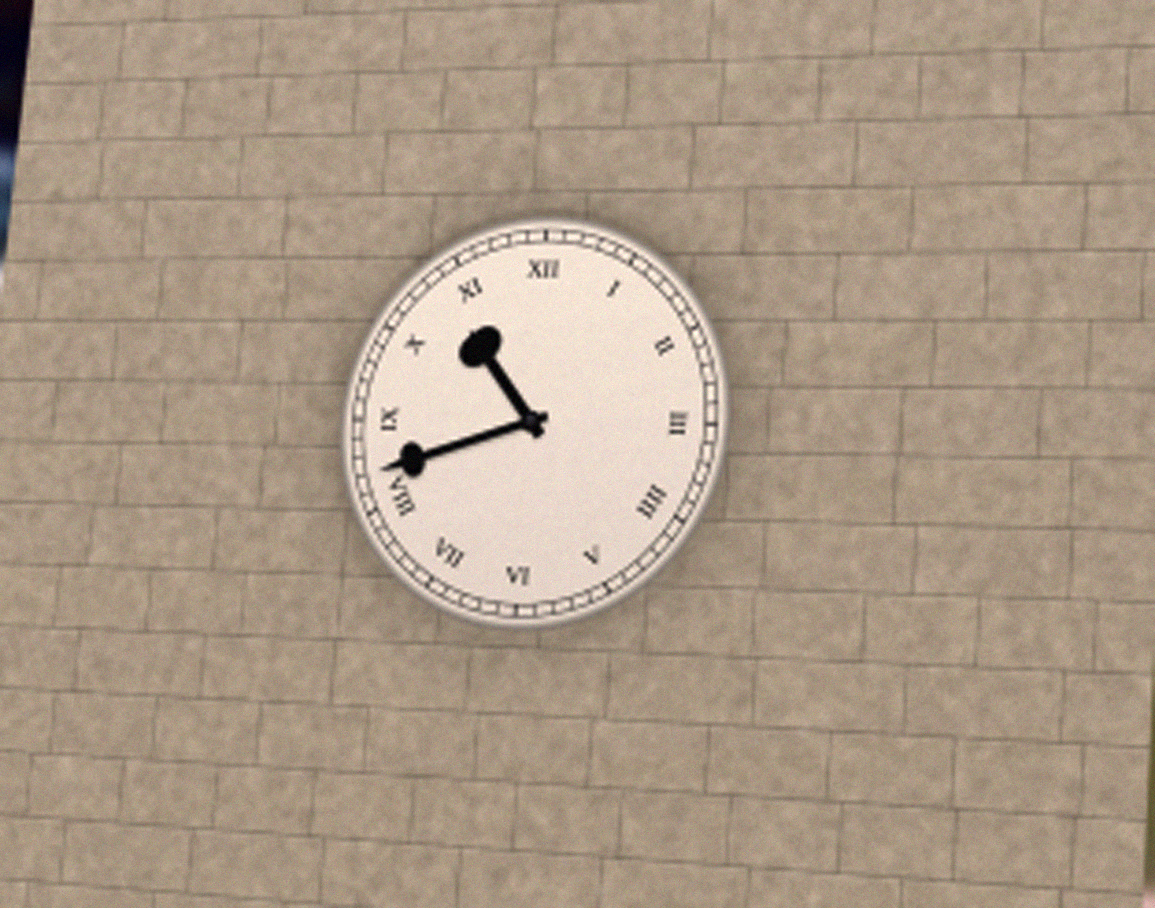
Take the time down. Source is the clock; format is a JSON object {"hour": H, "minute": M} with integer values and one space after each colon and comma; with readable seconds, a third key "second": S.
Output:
{"hour": 10, "minute": 42}
